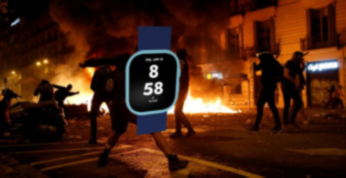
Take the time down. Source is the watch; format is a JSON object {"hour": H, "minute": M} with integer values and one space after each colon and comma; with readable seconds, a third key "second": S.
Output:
{"hour": 8, "minute": 58}
